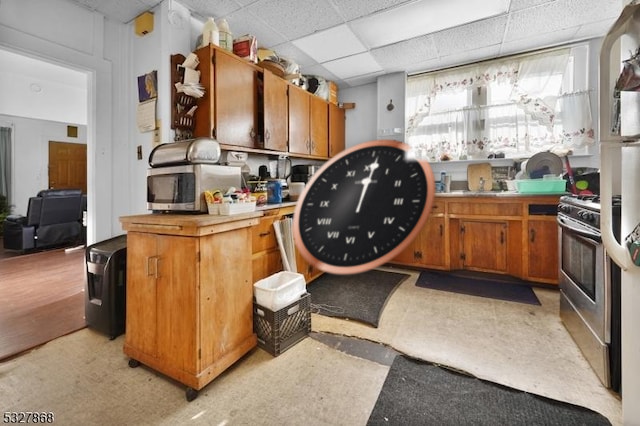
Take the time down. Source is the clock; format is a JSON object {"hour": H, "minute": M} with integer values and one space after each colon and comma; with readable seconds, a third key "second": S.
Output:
{"hour": 12, "minute": 1}
